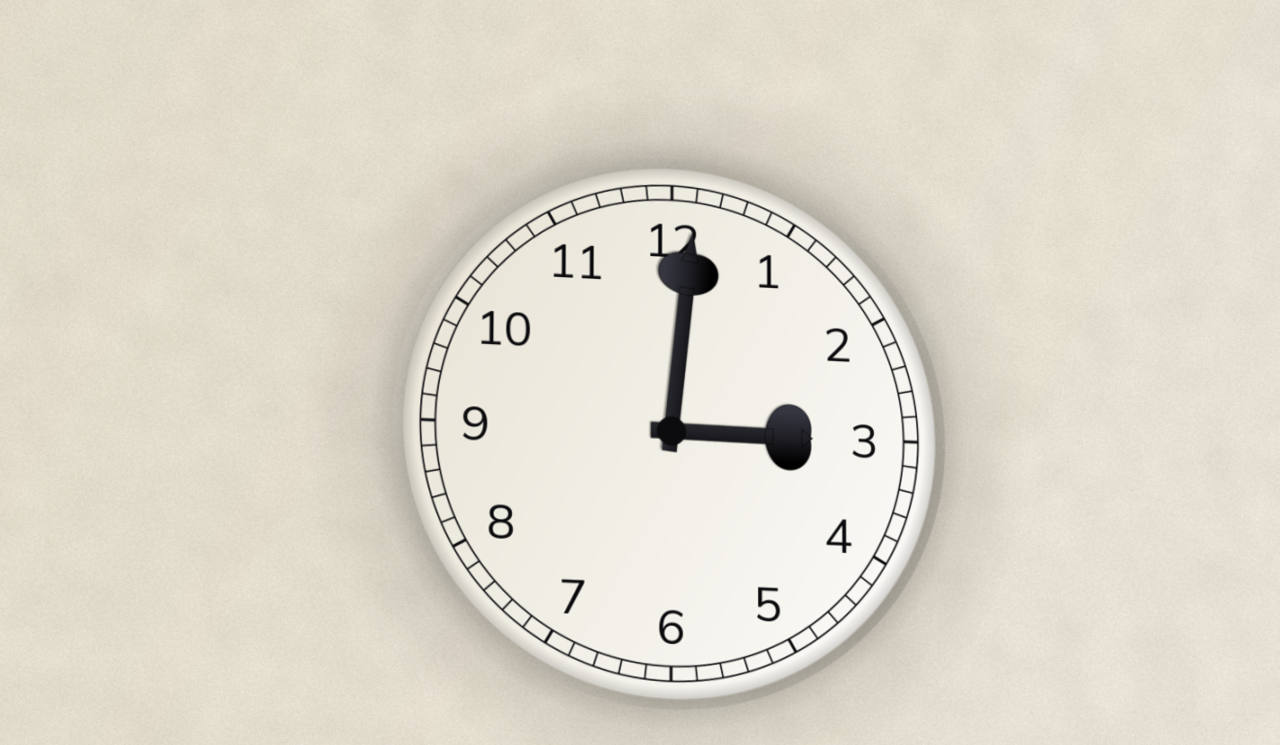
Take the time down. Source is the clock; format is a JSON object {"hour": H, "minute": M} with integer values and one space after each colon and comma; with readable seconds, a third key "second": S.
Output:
{"hour": 3, "minute": 1}
